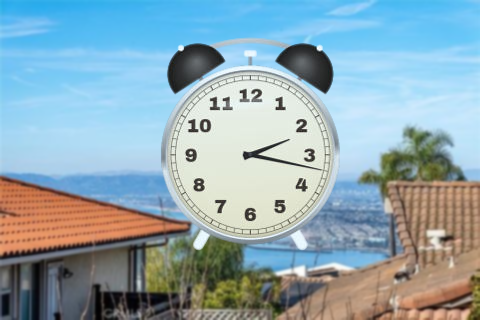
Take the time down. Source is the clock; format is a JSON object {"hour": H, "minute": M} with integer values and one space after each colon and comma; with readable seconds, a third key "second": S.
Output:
{"hour": 2, "minute": 17}
